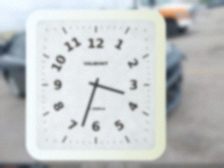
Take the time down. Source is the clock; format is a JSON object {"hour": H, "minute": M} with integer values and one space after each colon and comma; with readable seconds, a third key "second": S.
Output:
{"hour": 3, "minute": 33}
